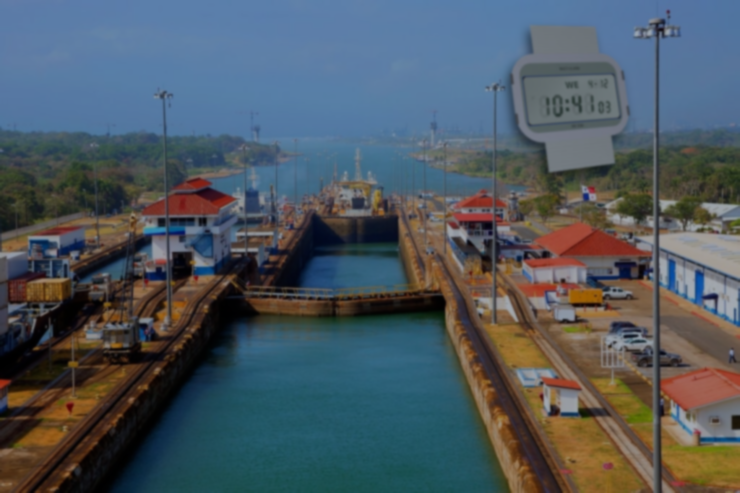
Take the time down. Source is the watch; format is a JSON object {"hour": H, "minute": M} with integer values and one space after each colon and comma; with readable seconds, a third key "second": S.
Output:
{"hour": 10, "minute": 41, "second": 3}
